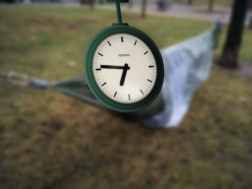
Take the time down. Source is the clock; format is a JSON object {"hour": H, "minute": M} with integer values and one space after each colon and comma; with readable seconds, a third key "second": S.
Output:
{"hour": 6, "minute": 46}
